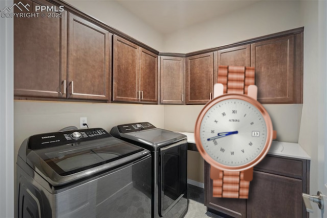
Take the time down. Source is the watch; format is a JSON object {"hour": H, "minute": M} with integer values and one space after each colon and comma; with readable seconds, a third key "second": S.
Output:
{"hour": 8, "minute": 42}
